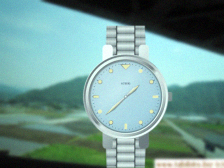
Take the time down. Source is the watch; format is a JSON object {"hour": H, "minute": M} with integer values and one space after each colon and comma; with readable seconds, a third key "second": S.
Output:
{"hour": 1, "minute": 38}
